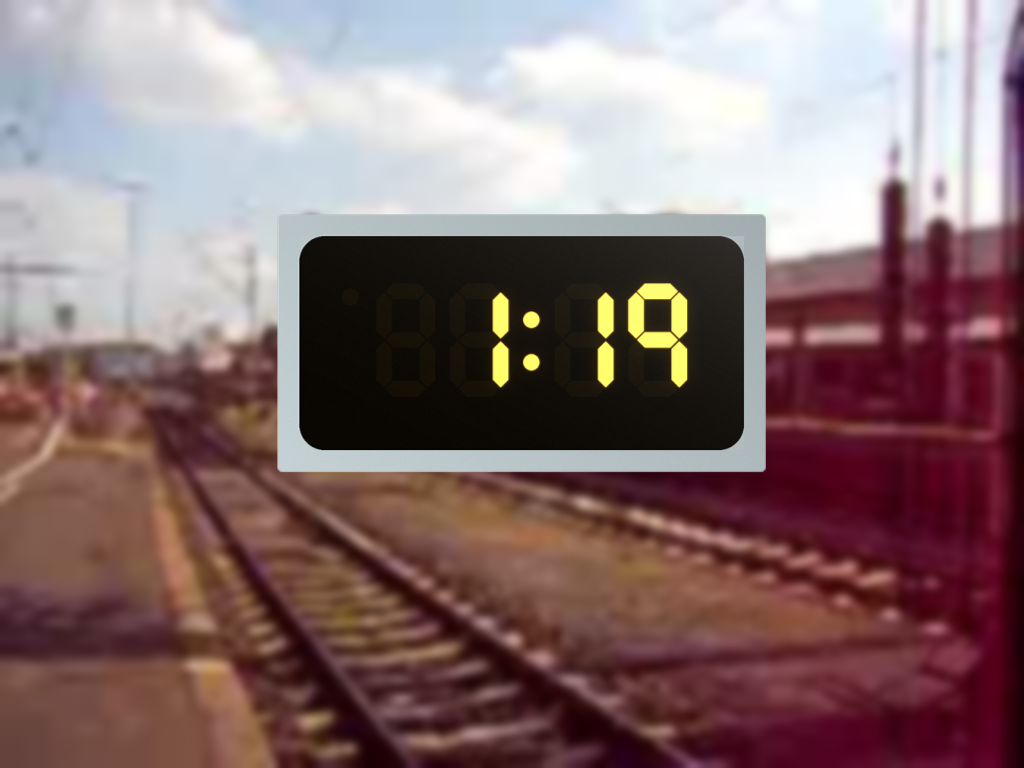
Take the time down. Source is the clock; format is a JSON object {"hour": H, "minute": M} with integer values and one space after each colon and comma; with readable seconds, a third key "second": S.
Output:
{"hour": 1, "minute": 19}
